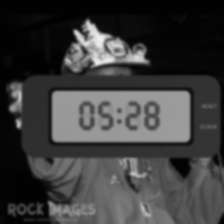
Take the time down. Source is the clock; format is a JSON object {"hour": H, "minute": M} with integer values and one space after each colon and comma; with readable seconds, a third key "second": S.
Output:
{"hour": 5, "minute": 28}
